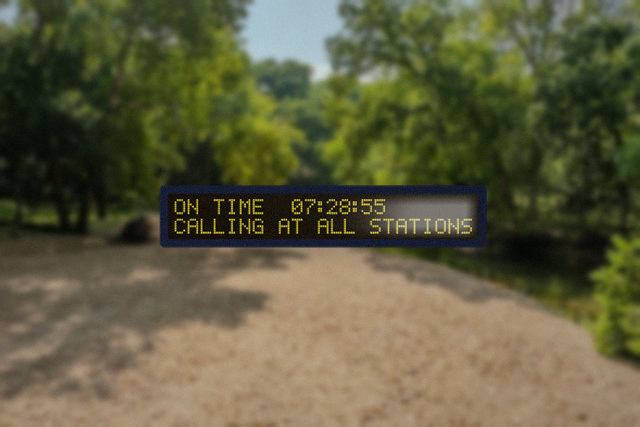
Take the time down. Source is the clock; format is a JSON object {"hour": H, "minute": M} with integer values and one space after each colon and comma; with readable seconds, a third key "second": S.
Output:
{"hour": 7, "minute": 28, "second": 55}
